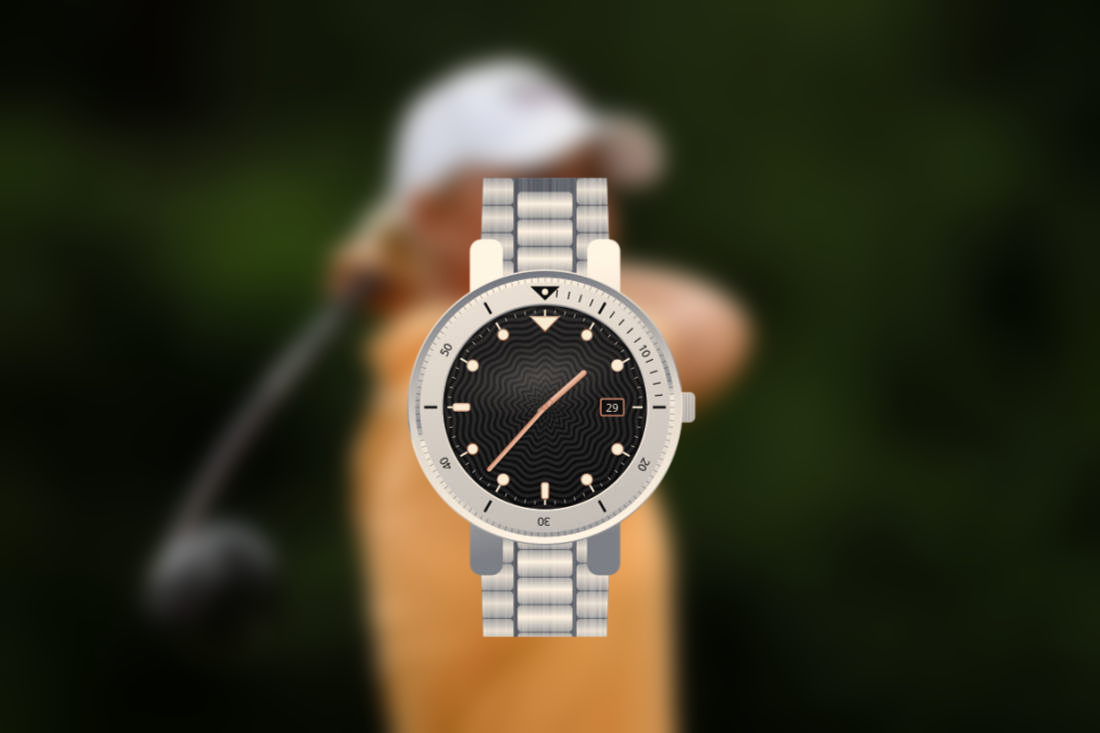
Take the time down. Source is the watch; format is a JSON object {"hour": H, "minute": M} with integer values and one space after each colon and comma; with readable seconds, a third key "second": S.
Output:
{"hour": 1, "minute": 37}
